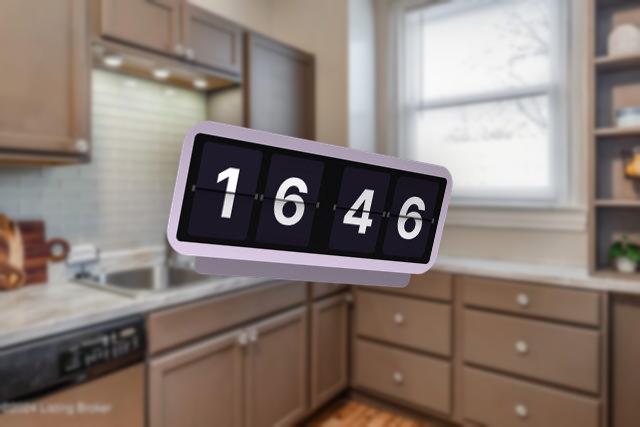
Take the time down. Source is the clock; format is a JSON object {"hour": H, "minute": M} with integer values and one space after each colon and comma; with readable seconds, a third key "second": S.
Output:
{"hour": 16, "minute": 46}
